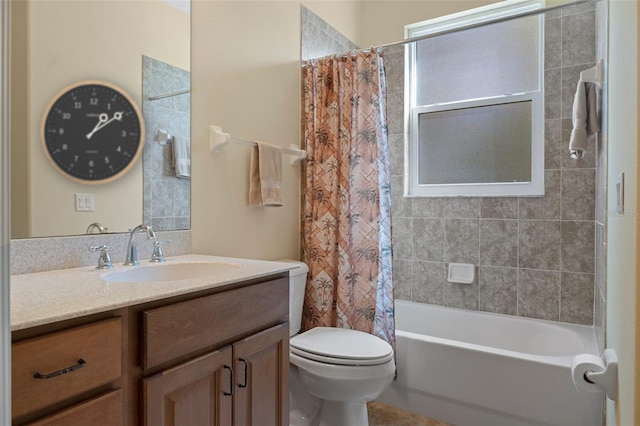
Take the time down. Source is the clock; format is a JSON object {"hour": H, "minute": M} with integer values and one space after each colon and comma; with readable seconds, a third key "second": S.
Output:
{"hour": 1, "minute": 9}
